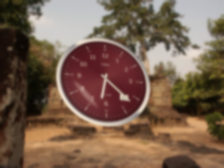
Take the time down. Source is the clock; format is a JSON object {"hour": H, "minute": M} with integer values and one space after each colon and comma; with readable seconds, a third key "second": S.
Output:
{"hour": 6, "minute": 22}
